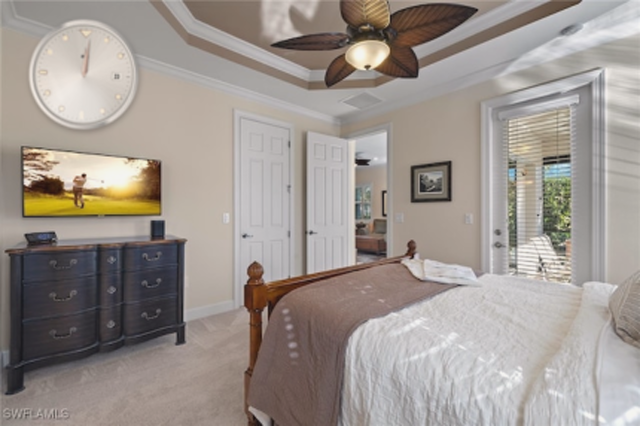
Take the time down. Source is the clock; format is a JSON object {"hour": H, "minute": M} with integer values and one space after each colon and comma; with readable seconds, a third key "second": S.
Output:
{"hour": 12, "minute": 1}
